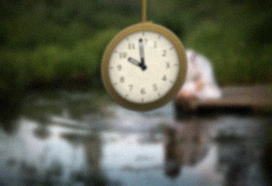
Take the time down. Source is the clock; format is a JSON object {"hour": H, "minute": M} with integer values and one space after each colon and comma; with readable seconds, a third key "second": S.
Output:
{"hour": 9, "minute": 59}
